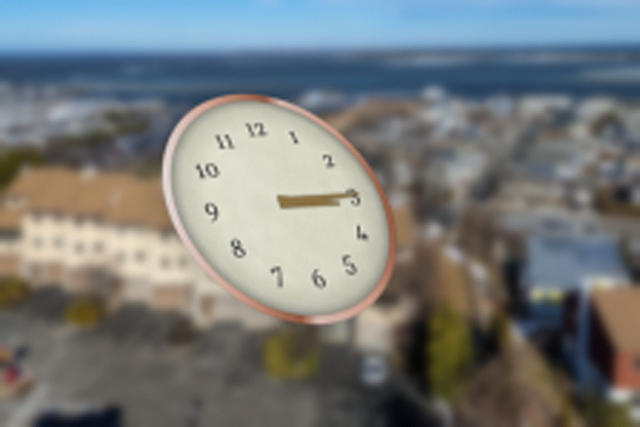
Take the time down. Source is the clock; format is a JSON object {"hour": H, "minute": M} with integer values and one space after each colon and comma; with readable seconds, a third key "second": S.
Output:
{"hour": 3, "minute": 15}
